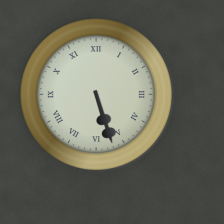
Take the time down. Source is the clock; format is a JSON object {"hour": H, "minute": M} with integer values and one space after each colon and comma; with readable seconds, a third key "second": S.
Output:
{"hour": 5, "minute": 27}
